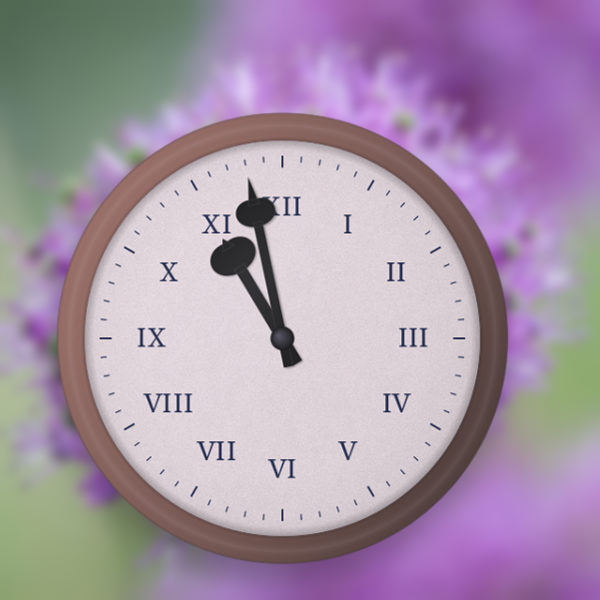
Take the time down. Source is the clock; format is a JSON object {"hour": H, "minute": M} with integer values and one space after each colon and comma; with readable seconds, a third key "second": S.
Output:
{"hour": 10, "minute": 58}
